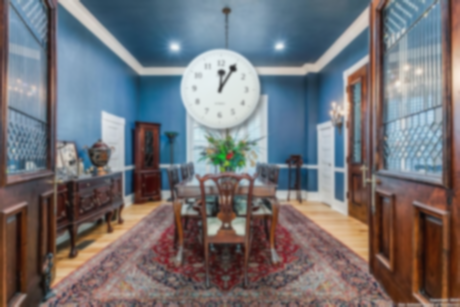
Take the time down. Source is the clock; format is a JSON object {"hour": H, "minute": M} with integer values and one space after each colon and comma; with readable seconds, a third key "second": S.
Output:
{"hour": 12, "minute": 5}
